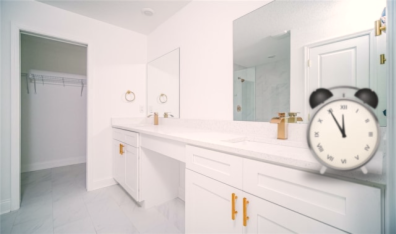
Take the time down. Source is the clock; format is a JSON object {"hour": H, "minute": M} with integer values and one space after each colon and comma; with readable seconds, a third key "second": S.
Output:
{"hour": 11, "minute": 55}
